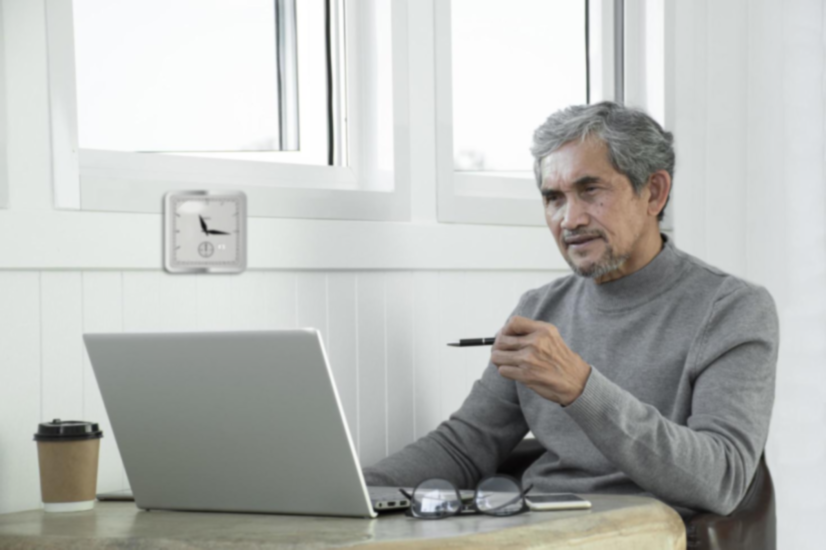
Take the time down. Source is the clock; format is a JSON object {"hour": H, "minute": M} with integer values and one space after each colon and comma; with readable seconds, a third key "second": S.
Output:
{"hour": 11, "minute": 16}
